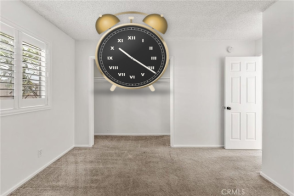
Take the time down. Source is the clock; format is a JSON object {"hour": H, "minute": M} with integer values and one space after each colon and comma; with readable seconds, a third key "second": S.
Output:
{"hour": 10, "minute": 21}
